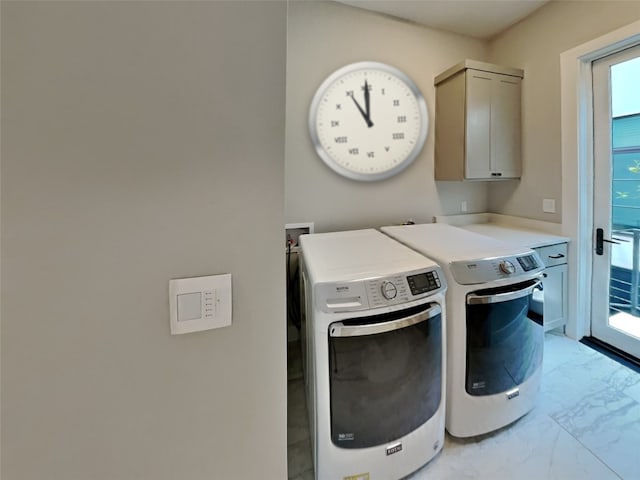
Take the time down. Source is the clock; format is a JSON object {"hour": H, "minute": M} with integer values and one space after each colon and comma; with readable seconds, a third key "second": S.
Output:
{"hour": 11, "minute": 0}
